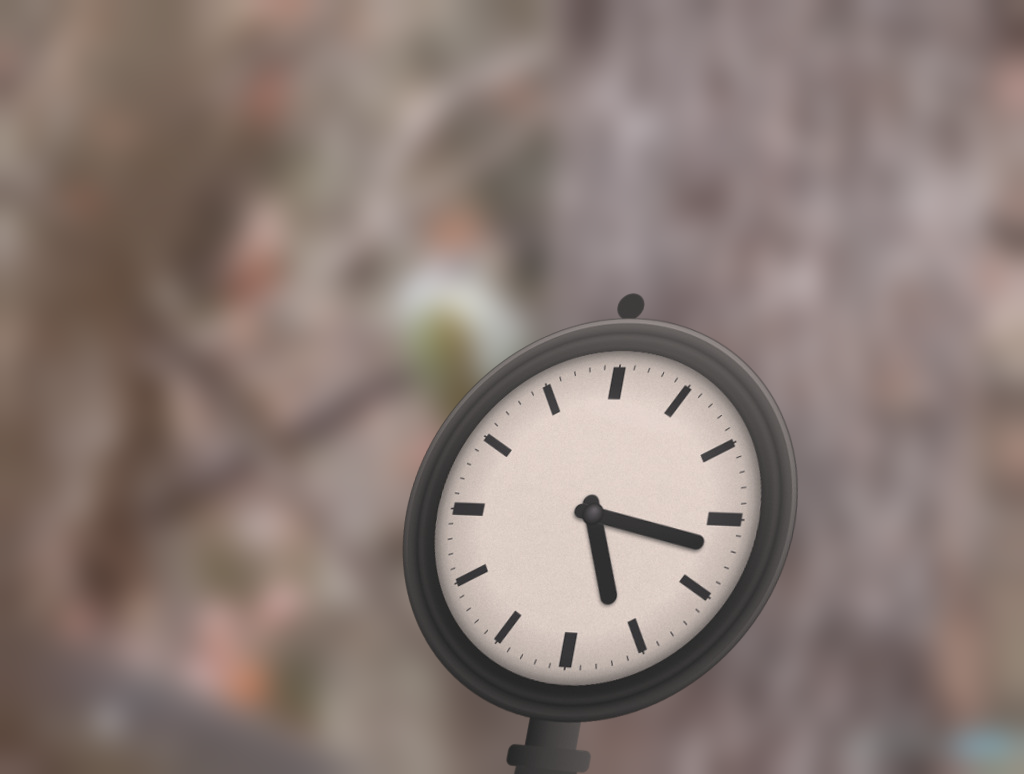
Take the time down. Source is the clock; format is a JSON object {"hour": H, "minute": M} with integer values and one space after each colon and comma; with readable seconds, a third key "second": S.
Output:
{"hour": 5, "minute": 17}
